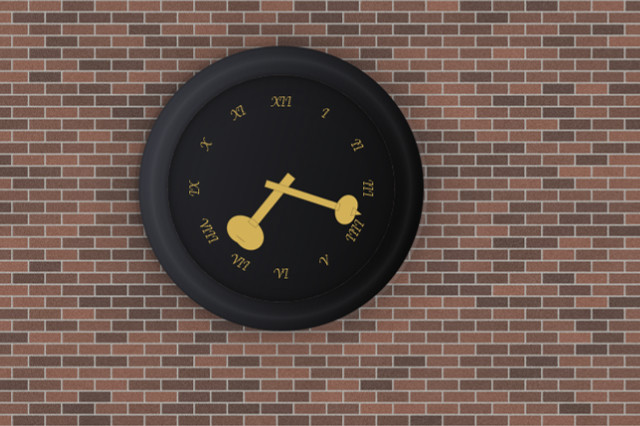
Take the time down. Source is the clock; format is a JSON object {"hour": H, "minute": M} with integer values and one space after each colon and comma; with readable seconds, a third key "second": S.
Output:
{"hour": 7, "minute": 18}
